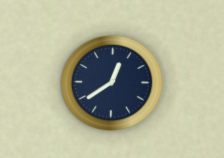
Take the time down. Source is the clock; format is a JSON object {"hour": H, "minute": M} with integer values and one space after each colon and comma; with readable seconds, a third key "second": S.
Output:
{"hour": 12, "minute": 39}
